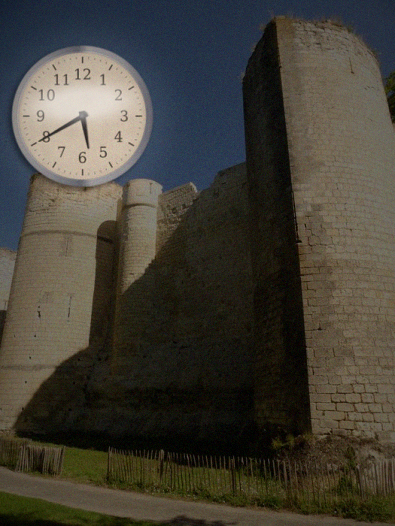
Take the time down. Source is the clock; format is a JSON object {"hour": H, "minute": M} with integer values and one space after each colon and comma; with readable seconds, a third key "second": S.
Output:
{"hour": 5, "minute": 40}
